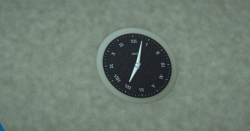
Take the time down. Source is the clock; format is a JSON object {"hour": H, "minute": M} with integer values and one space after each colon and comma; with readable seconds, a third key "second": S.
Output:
{"hour": 7, "minute": 3}
